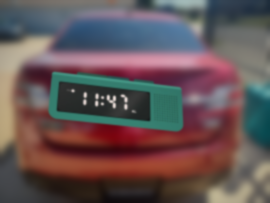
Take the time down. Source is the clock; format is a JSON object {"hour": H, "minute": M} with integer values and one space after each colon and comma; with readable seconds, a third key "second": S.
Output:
{"hour": 11, "minute": 47}
